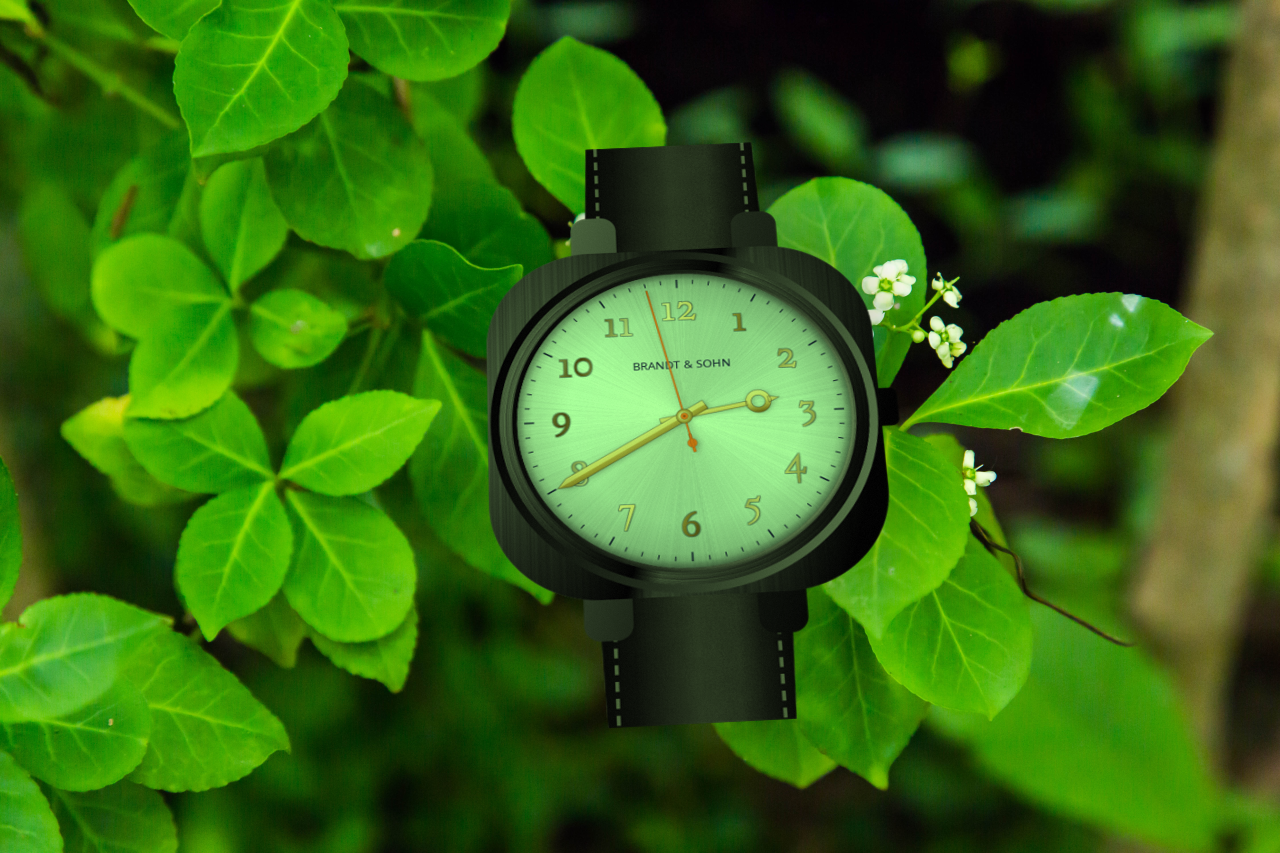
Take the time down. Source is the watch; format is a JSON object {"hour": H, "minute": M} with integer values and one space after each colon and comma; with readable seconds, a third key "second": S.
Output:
{"hour": 2, "minute": 39, "second": 58}
